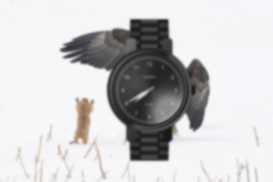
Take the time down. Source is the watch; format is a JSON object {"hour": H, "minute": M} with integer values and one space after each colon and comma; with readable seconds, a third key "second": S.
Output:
{"hour": 7, "minute": 40}
